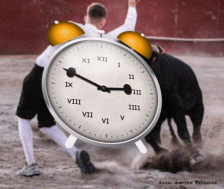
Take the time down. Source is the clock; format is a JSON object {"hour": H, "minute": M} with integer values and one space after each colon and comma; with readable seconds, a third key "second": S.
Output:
{"hour": 2, "minute": 49}
